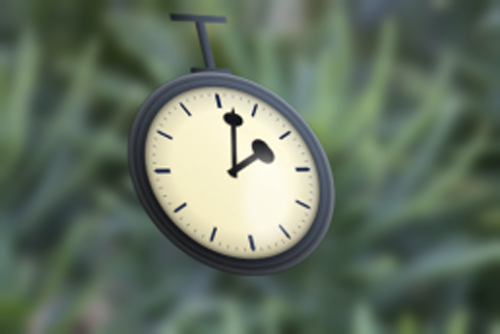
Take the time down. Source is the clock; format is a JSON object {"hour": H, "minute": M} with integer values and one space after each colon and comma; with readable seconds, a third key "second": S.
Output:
{"hour": 2, "minute": 2}
